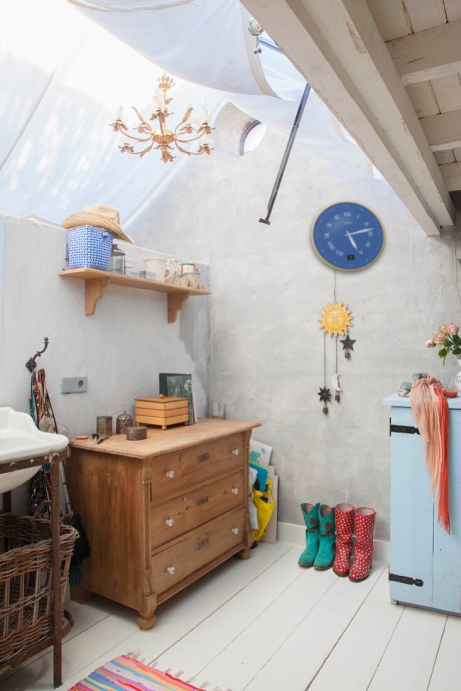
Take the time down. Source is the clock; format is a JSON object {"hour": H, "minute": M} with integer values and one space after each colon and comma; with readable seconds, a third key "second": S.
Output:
{"hour": 5, "minute": 13}
